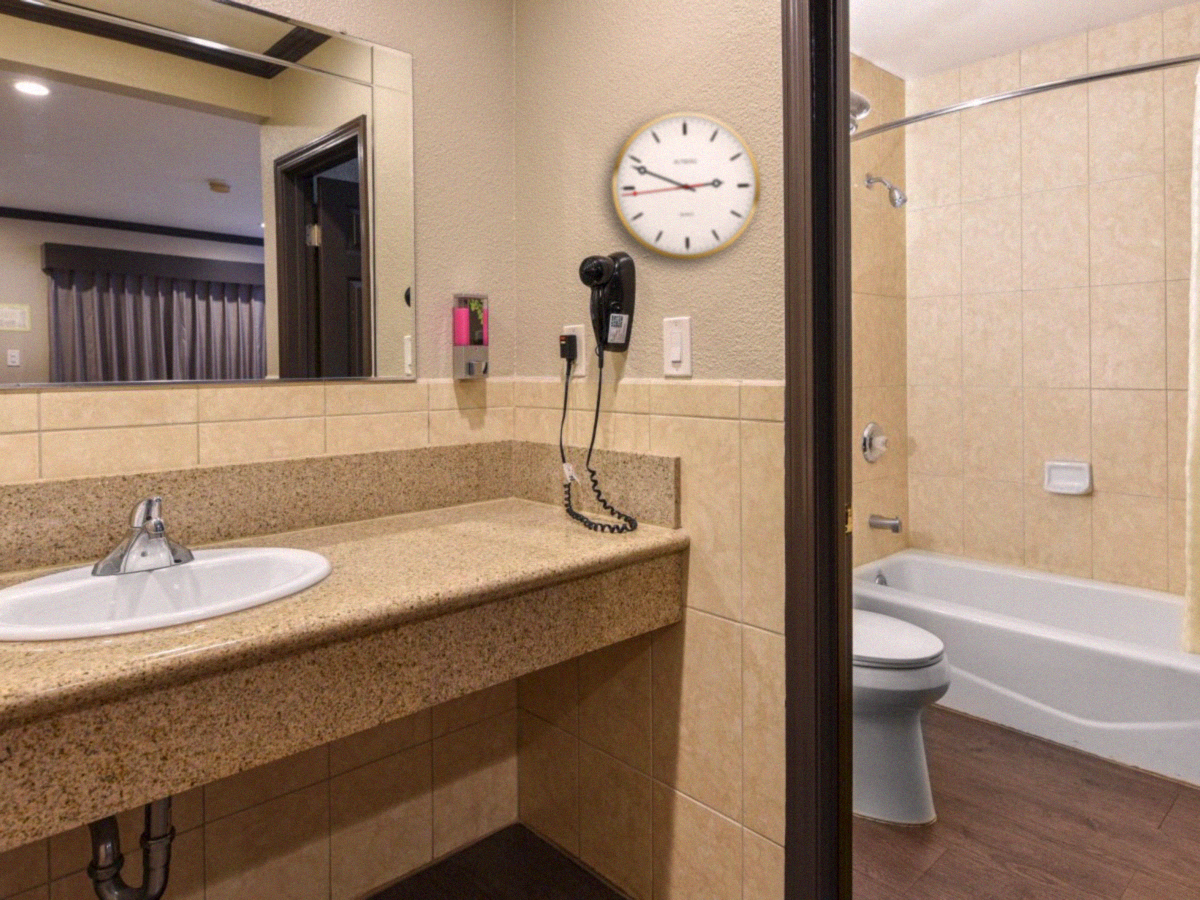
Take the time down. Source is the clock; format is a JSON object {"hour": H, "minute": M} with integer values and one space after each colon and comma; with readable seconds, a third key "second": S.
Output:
{"hour": 2, "minute": 48, "second": 44}
